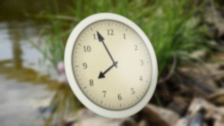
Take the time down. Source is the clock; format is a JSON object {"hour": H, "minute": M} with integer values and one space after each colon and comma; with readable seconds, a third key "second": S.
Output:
{"hour": 7, "minute": 56}
